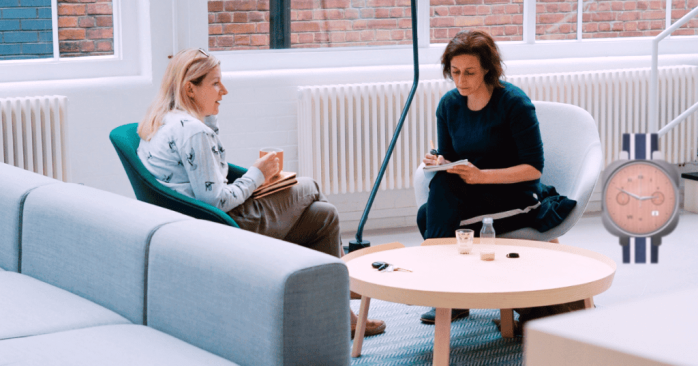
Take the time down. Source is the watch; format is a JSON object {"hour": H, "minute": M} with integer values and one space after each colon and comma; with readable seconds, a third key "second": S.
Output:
{"hour": 2, "minute": 49}
